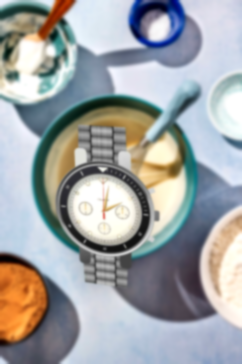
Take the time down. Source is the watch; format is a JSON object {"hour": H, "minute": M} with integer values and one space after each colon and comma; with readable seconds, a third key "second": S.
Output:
{"hour": 2, "minute": 2}
